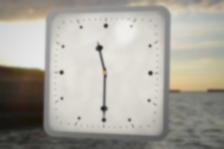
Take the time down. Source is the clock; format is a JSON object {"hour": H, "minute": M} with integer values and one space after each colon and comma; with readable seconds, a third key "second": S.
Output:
{"hour": 11, "minute": 30}
